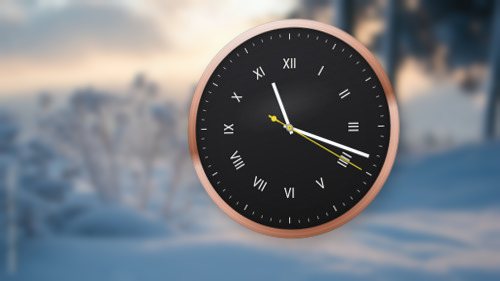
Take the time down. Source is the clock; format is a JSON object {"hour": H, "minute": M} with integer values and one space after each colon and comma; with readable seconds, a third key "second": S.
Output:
{"hour": 11, "minute": 18, "second": 20}
